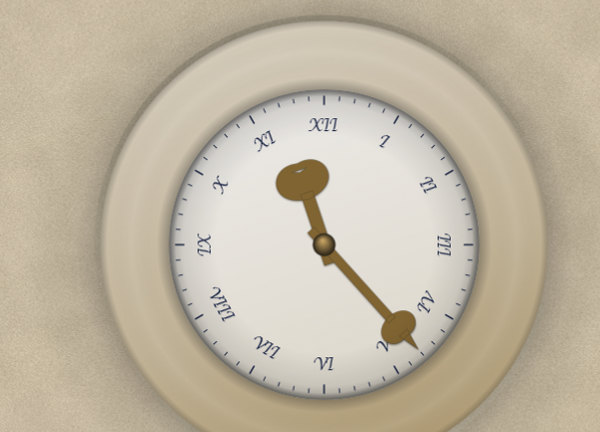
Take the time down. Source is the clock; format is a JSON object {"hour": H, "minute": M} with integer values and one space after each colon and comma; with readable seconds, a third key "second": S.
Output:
{"hour": 11, "minute": 23}
